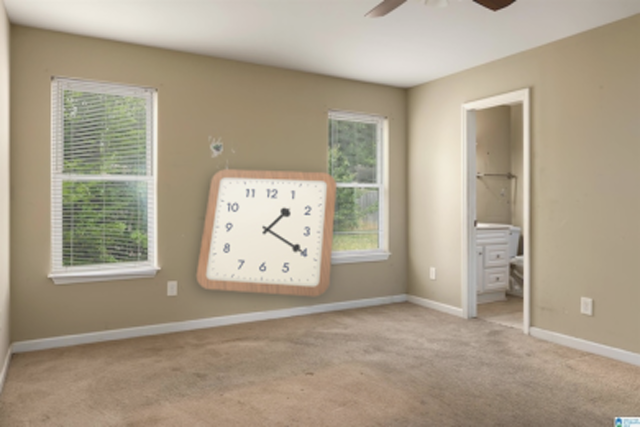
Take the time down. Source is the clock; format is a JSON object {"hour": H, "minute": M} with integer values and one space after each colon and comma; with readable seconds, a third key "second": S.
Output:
{"hour": 1, "minute": 20}
